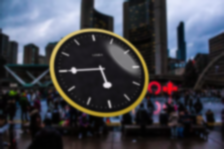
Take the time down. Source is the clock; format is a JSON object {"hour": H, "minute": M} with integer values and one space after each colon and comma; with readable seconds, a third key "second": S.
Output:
{"hour": 5, "minute": 45}
